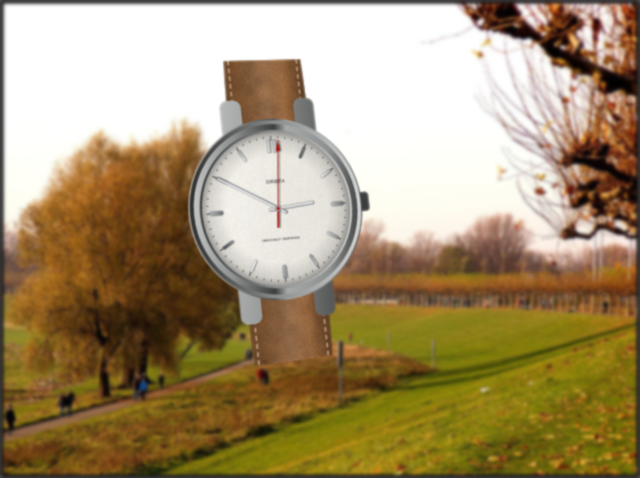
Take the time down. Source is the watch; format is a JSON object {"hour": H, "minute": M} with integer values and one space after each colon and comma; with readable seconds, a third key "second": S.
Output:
{"hour": 2, "minute": 50, "second": 1}
